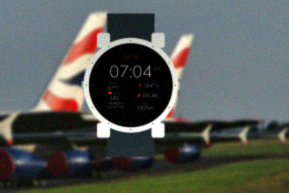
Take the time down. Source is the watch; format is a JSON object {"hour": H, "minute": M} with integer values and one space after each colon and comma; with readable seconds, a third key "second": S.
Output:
{"hour": 7, "minute": 4}
